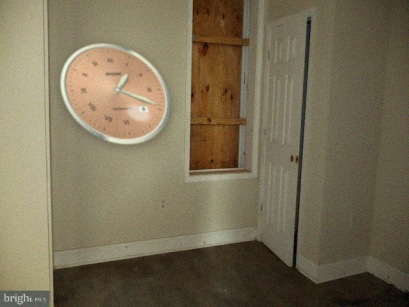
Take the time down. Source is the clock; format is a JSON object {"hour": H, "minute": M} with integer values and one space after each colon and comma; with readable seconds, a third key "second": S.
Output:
{"hour": 1, "minute": 19}
